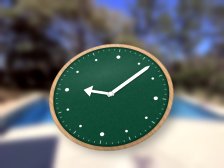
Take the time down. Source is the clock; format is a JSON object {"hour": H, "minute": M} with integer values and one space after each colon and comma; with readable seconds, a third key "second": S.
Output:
{"hour": 9, "minute": 7}
